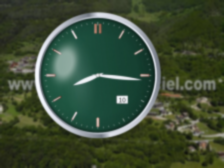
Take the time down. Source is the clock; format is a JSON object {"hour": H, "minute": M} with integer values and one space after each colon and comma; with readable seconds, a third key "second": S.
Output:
{"hour": 8, "minute": 16}
